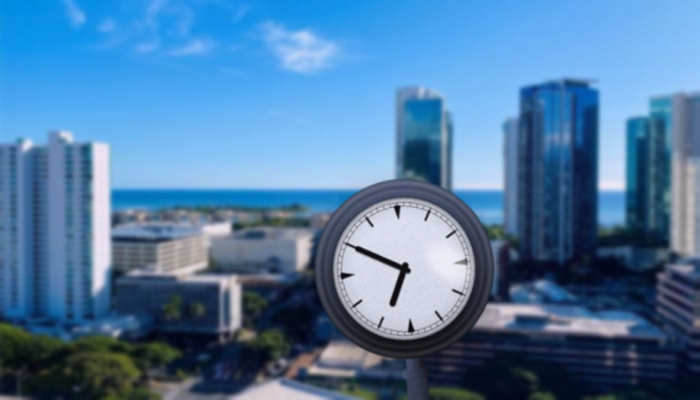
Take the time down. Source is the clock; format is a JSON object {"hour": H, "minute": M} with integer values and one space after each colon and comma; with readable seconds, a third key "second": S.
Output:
{"hour": 6, "minute": 50}
